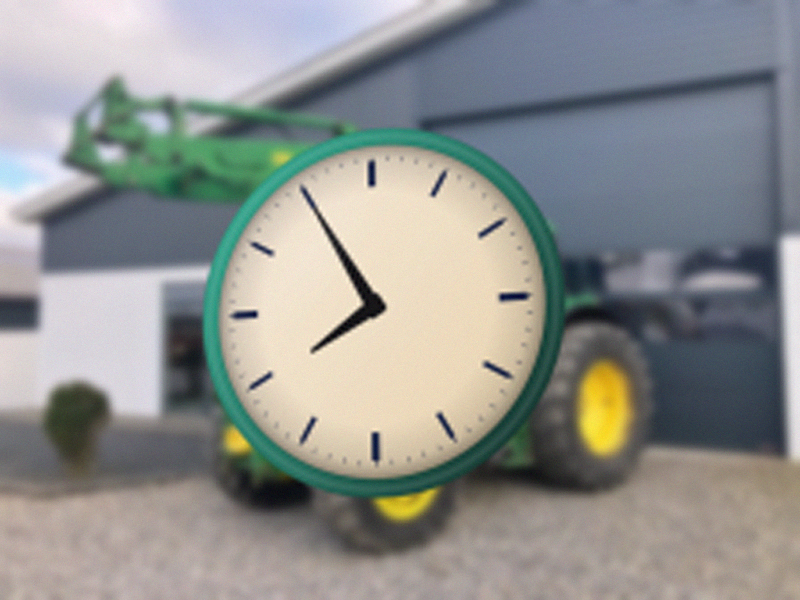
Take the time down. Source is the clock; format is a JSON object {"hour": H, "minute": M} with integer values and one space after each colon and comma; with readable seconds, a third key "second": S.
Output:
{"hour": 7, "minute": 55}
